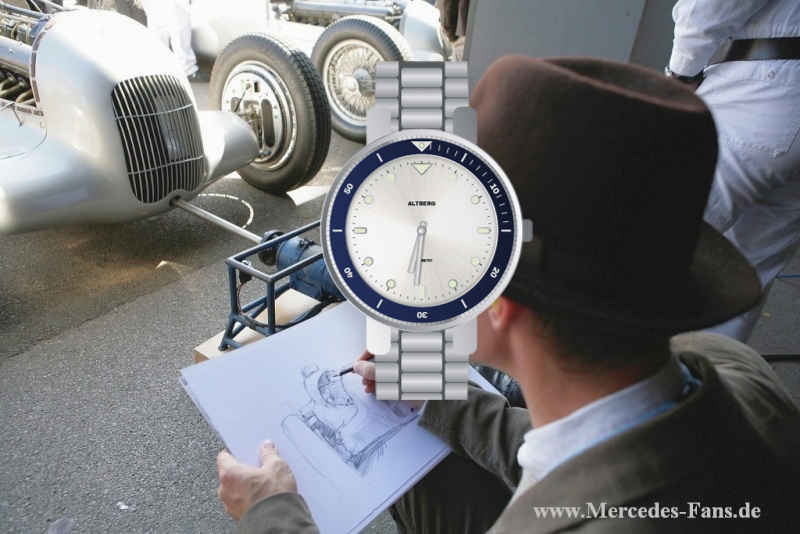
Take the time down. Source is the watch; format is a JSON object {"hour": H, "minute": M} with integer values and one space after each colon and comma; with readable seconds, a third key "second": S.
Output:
{"hour": 6, "minute": 31}
